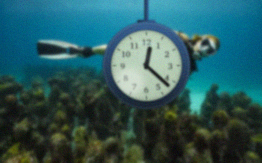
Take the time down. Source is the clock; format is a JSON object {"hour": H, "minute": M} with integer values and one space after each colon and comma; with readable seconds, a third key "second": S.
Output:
{"hour": 12, "minute": 22}
